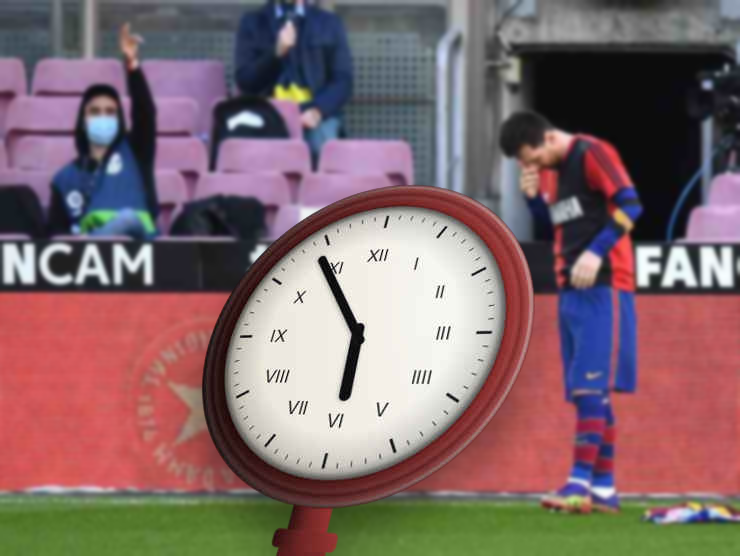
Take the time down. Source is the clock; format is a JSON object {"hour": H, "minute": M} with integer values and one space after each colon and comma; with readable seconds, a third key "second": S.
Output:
{"hour": 5, "minute": 54}
